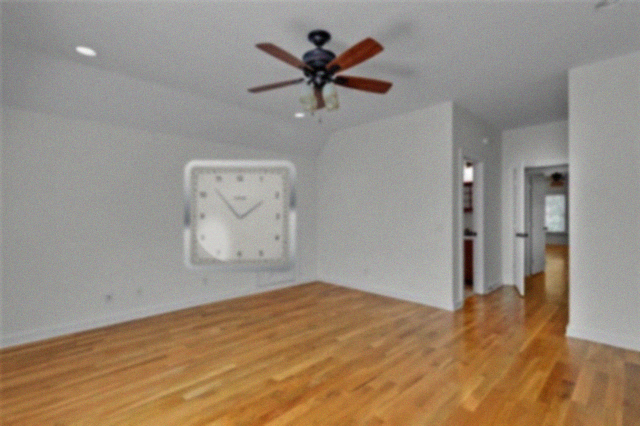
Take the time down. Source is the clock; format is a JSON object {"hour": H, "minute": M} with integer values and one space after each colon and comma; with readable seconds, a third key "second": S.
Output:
{"hour": 1, "minute": 53}
